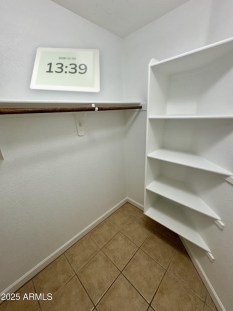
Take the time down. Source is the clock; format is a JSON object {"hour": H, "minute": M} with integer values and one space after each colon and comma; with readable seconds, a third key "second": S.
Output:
{"hour": 13, "minute": 39}
